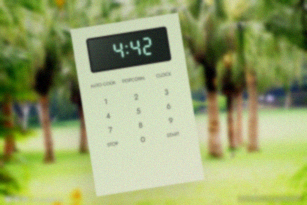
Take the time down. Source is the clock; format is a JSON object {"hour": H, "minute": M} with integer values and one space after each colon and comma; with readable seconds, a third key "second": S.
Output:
{"hour": 4, "minute": 42}
